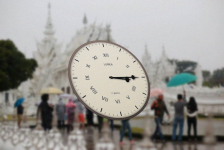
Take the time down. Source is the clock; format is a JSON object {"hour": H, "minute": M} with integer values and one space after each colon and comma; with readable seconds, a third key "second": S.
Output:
{"hour": 3, "minute": 15}
